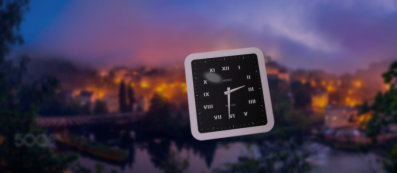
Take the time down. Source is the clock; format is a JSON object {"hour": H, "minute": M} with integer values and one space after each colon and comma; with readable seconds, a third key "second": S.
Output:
{"hour": 2, "minute": 31}
